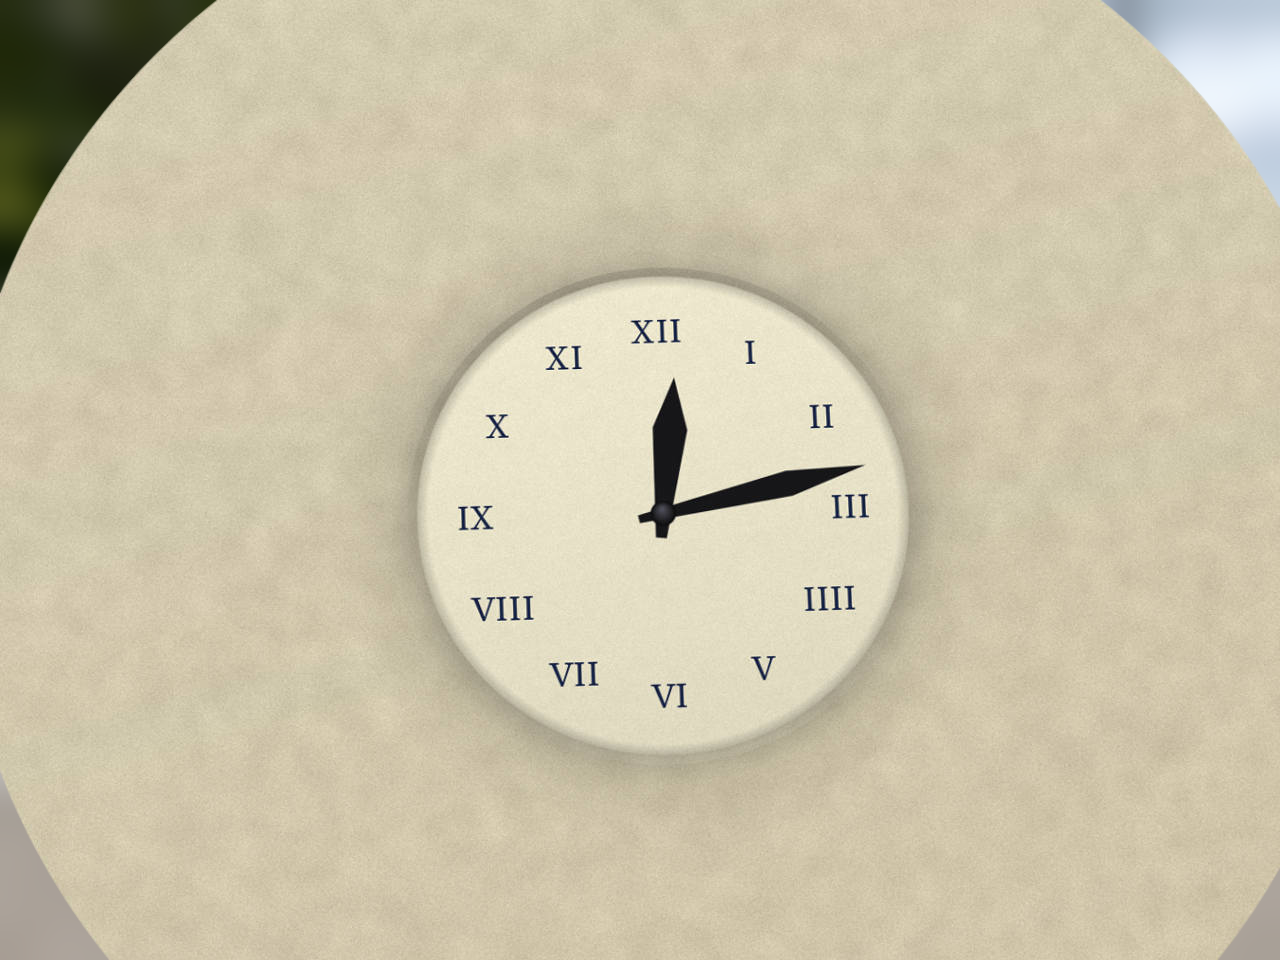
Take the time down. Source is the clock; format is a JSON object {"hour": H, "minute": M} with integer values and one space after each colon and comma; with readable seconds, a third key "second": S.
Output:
{"hour": 12, "minute": 13}
